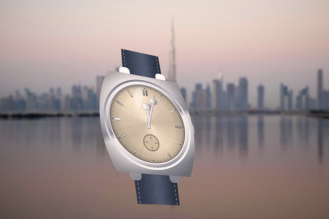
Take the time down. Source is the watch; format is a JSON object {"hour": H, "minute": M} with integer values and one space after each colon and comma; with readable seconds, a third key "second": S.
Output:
{"hour": 12, "minute": 3}
